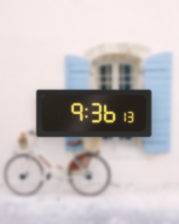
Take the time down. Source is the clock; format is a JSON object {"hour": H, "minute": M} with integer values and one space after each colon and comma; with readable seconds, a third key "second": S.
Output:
{"hour": 9, "minute": 36, "second": 13}
